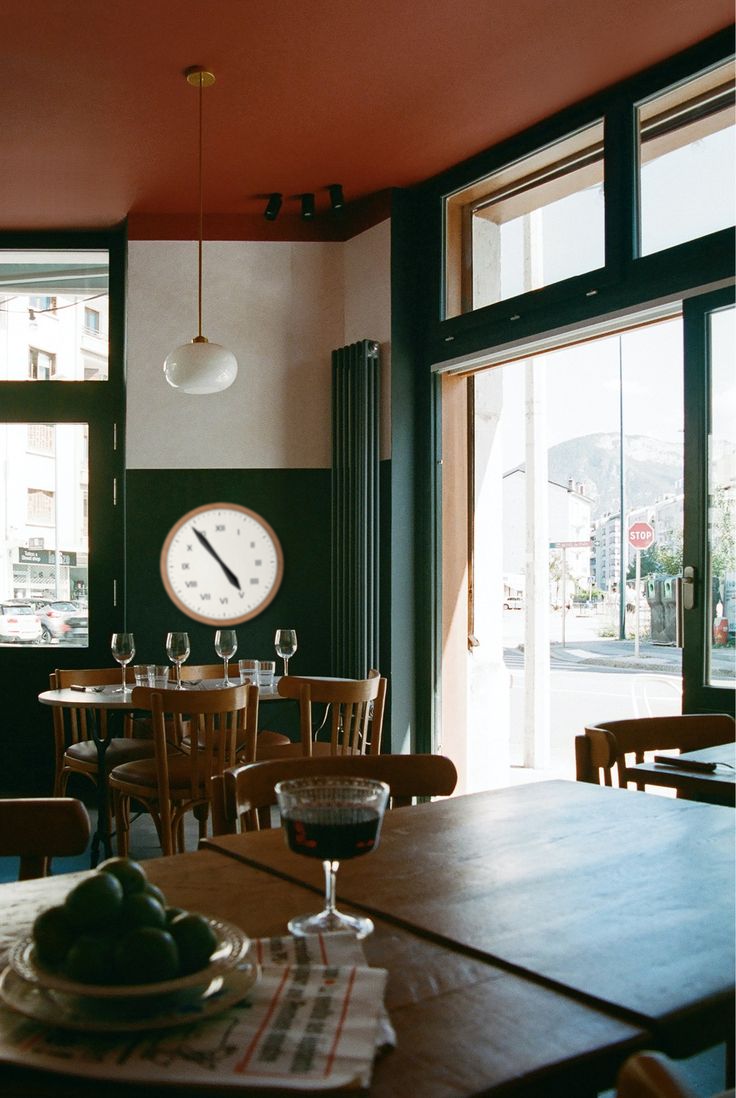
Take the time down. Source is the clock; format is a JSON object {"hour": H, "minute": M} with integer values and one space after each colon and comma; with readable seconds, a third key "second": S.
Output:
{"hour": 4, "minute": 54}
